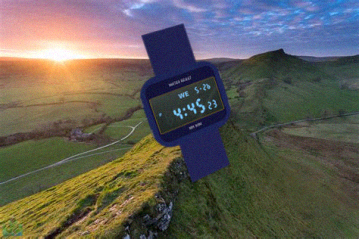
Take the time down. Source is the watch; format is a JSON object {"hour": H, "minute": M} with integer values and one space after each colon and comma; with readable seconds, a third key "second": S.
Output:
{"hour": 4, "minute": 45, "second": 23}
